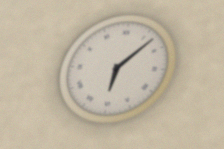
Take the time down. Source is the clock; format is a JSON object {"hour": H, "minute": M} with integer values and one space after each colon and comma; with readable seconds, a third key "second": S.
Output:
{"hour": 6, "minute": 7}
